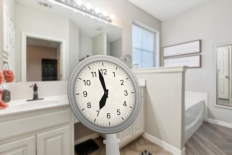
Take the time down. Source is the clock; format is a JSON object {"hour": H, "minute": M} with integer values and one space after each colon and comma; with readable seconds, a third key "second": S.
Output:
{"hour": 6, "minute": 58}
